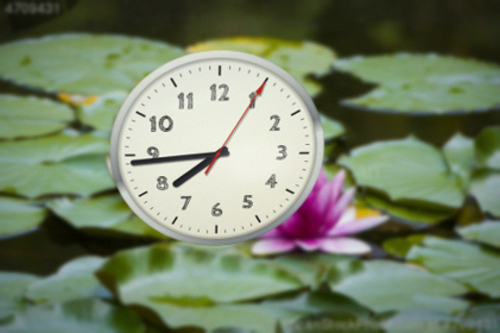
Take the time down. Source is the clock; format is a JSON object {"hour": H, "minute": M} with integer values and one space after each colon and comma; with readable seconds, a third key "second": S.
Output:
{"hour": 7, "minute": 44, "second": 5}
